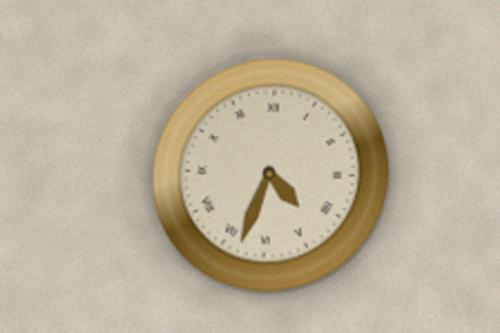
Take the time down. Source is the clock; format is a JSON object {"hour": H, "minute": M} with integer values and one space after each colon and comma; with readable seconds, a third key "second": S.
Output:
{"hour": 4, "minute": 33}
